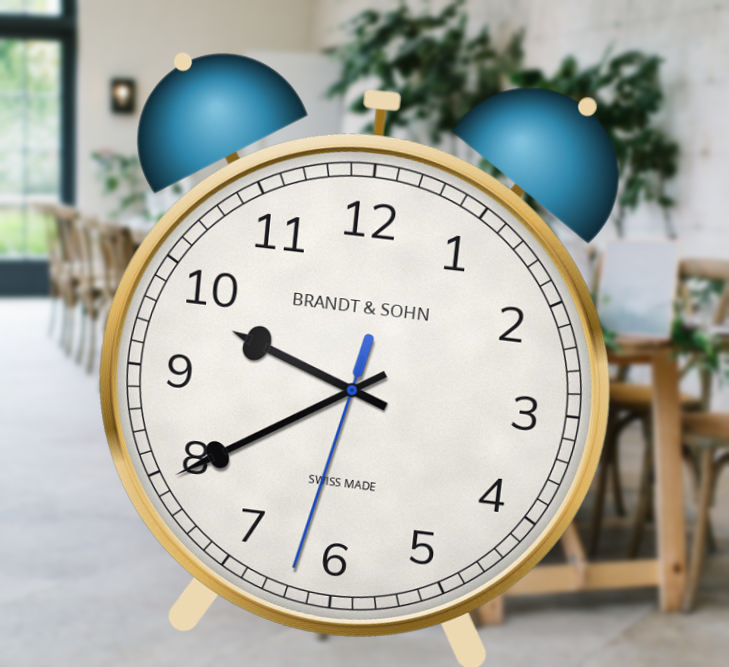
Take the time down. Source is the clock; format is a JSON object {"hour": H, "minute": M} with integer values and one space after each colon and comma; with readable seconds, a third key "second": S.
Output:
{"hour": 9, "minute": 39, "second": 32}
